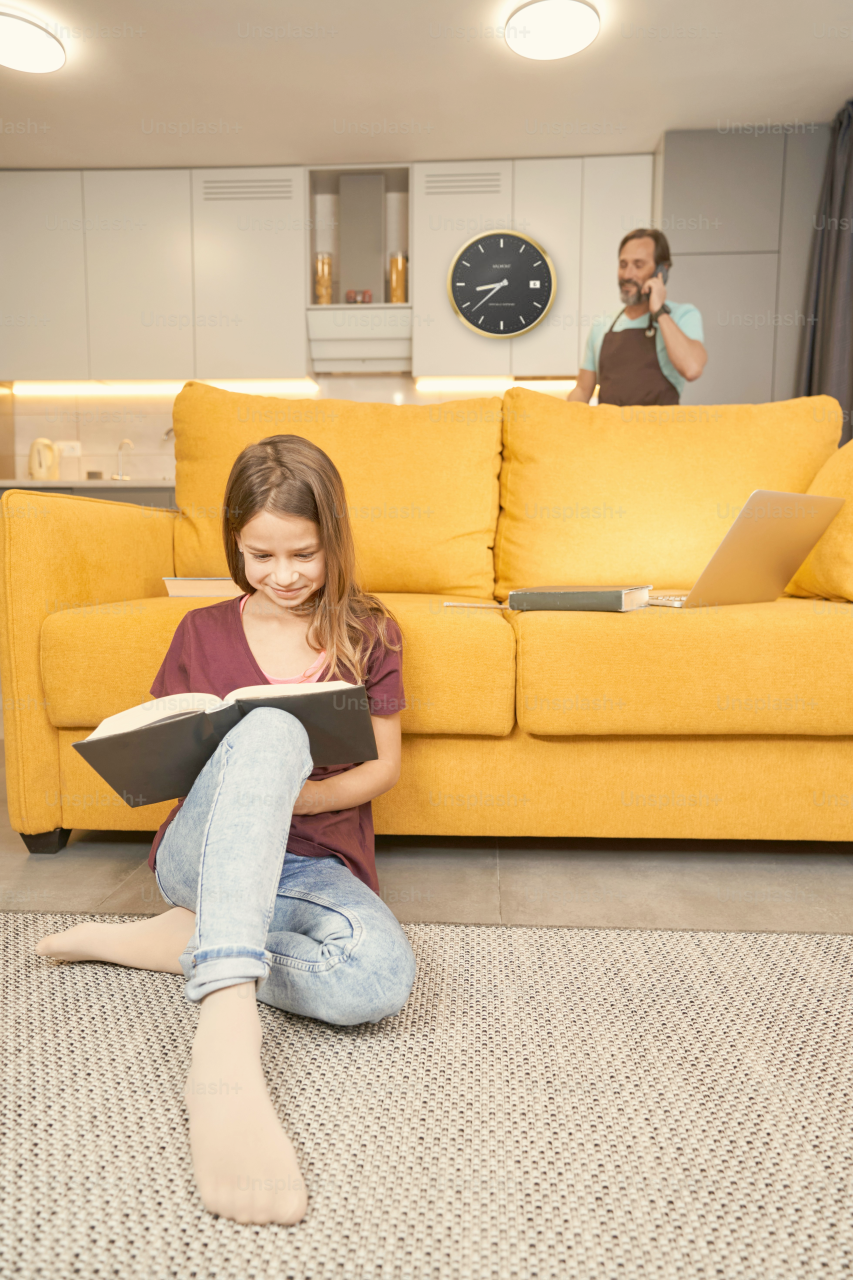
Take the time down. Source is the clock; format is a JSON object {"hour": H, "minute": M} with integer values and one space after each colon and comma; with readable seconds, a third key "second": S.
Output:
{"hour": 8, "minute": 38}
